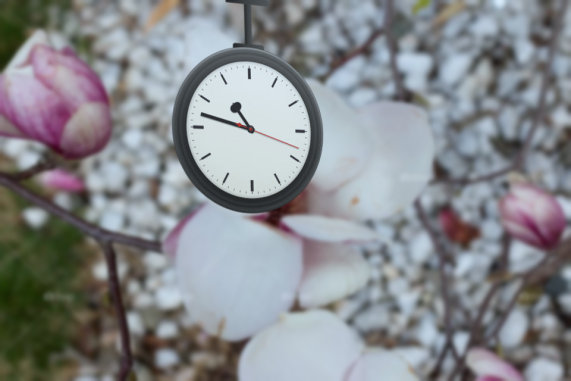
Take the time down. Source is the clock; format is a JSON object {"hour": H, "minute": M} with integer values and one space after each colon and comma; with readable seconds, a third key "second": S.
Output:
{"hour": 10, "minute": 47, "second": 18}
